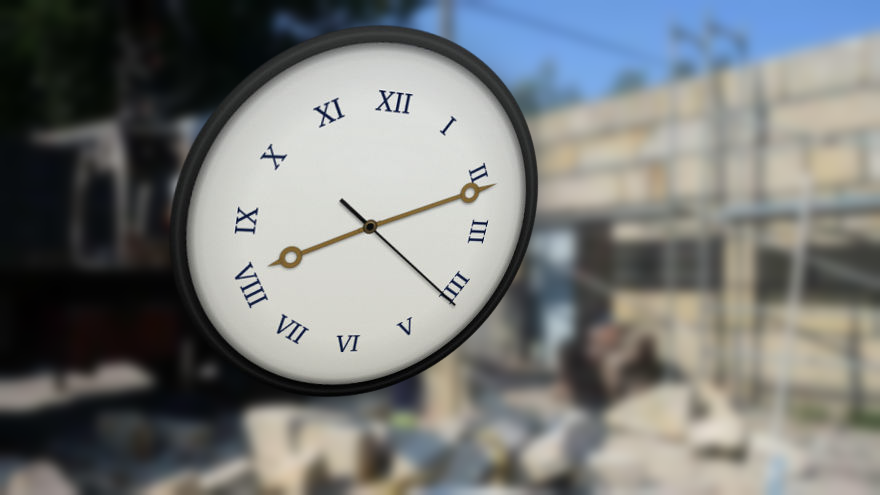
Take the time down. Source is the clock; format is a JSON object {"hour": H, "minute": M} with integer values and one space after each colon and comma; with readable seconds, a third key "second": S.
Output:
{"hour": 8, "minute": 11, "second": 21}
